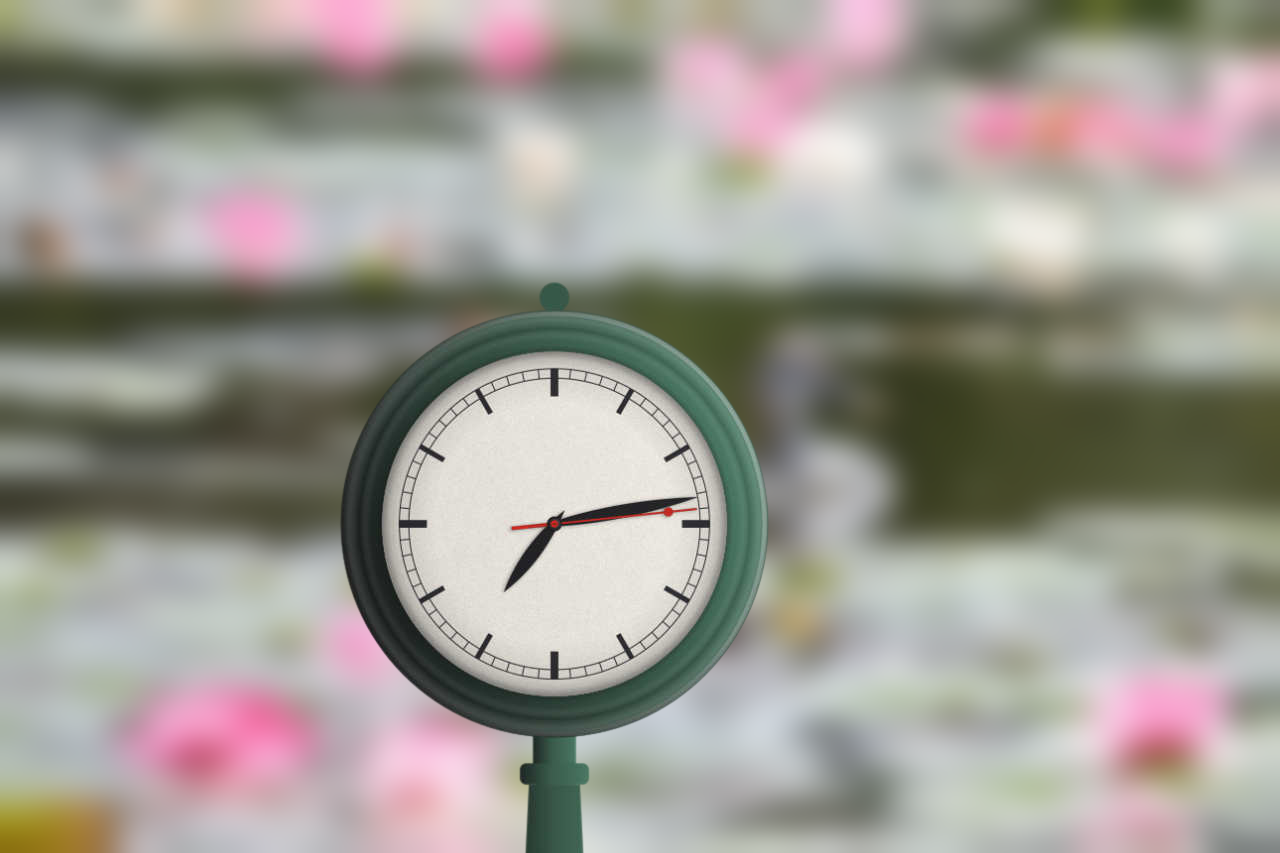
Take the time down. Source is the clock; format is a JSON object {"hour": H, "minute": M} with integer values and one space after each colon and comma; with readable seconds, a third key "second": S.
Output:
{"hour": 7, "minute": 13, "second": 14}
